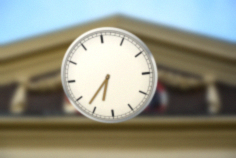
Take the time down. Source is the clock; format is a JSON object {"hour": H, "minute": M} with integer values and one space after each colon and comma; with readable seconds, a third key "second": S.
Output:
{"hour": 6, "minute": 37}
